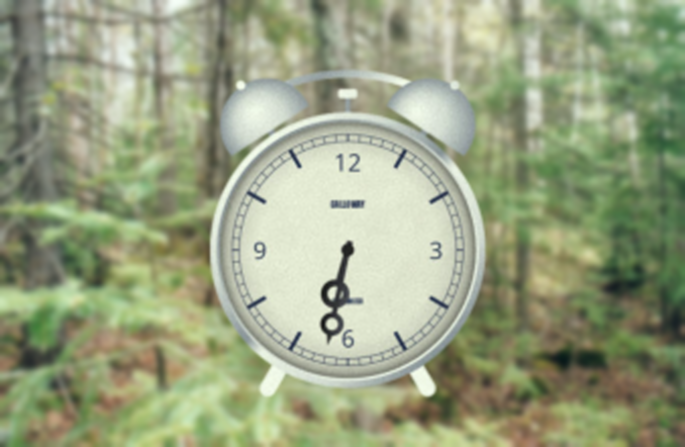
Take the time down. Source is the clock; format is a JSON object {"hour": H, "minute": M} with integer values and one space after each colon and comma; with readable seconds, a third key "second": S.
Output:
{"hour": 6, "minute": 32}
